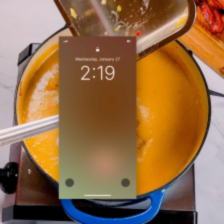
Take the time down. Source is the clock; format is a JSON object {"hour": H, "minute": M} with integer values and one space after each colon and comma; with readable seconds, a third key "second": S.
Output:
{"hour": 2, "minute": 19}
